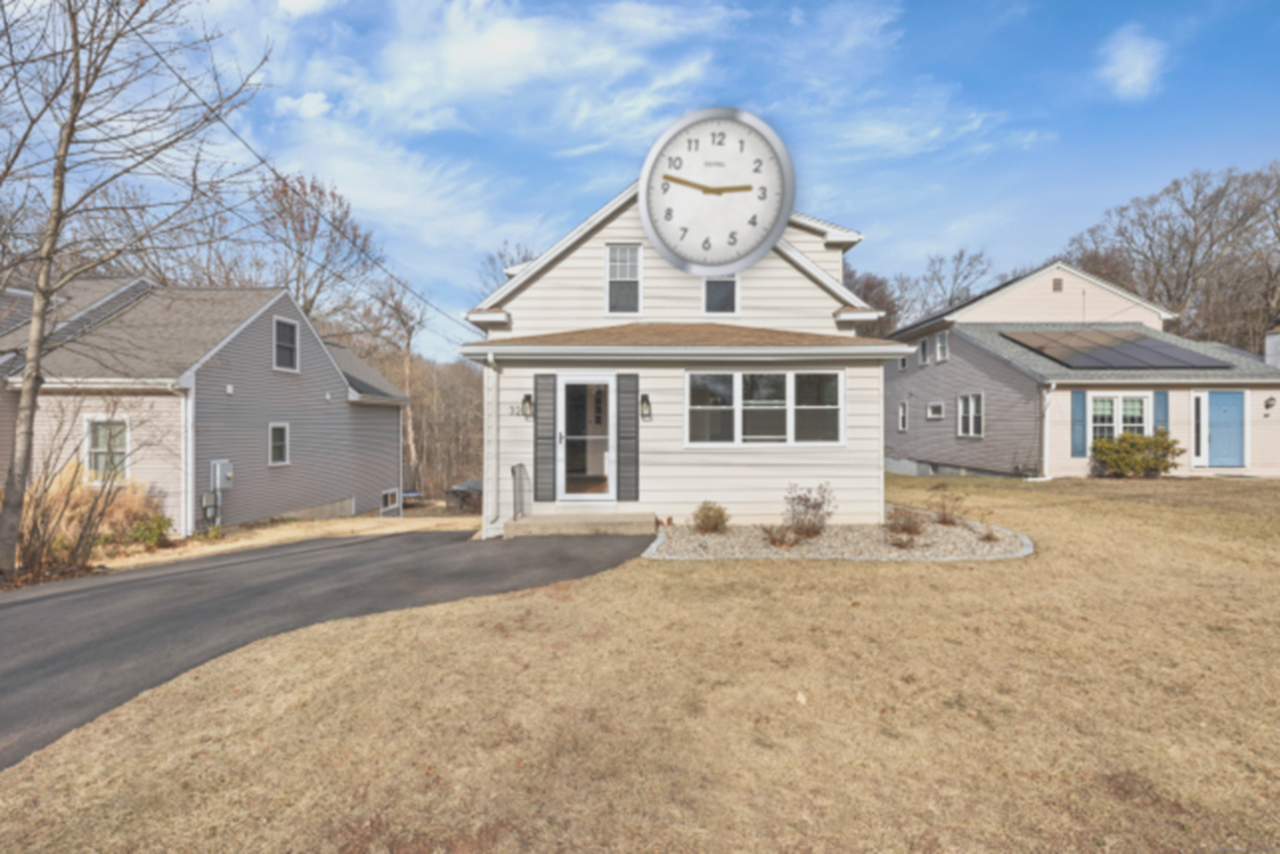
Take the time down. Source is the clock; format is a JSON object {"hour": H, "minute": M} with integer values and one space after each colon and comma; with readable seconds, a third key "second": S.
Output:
{"hour": 2, "minute": 47}
